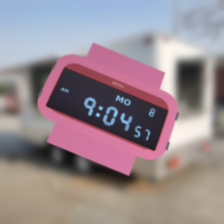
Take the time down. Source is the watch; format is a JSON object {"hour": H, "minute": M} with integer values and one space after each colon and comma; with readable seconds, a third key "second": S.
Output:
{"hour": 9, "minute": 4, "second": 57}
